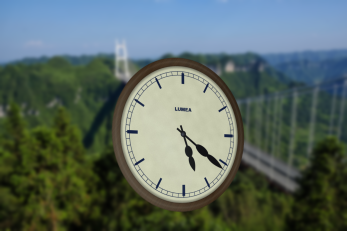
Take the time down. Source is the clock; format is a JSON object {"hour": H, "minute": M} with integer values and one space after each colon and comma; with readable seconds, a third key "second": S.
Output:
{"hour": 5, "minute": 21}
